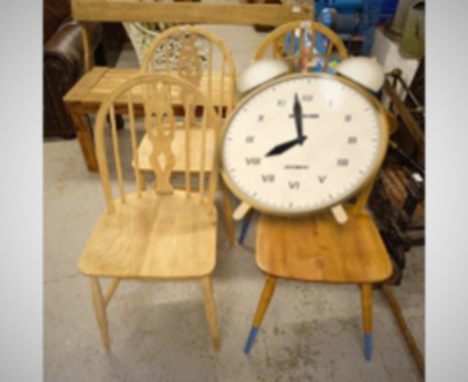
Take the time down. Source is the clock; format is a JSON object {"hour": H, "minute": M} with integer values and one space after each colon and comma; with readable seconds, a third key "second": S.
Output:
{"hour": 7, "minute": 58}
